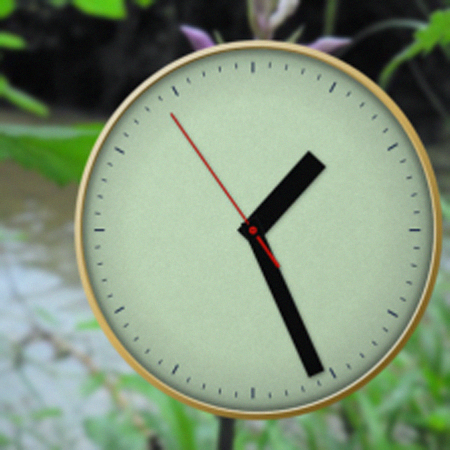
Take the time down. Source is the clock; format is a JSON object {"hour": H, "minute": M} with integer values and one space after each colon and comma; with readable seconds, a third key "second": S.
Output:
{"hour": 1, "minute": 25, "second": 54}
